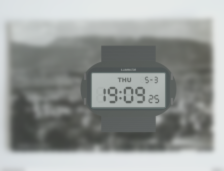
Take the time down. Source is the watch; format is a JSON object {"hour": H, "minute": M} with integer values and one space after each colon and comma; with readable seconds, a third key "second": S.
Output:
{"hour": 19, "minute": 9}
